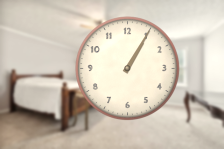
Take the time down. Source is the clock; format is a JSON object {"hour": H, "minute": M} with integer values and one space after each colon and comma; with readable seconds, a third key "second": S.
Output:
{"hour": 1, "minute": 5}
